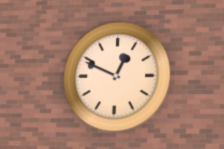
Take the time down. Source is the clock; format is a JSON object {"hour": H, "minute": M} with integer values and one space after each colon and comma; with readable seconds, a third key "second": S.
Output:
{"hour": 12, "minute": 49}
